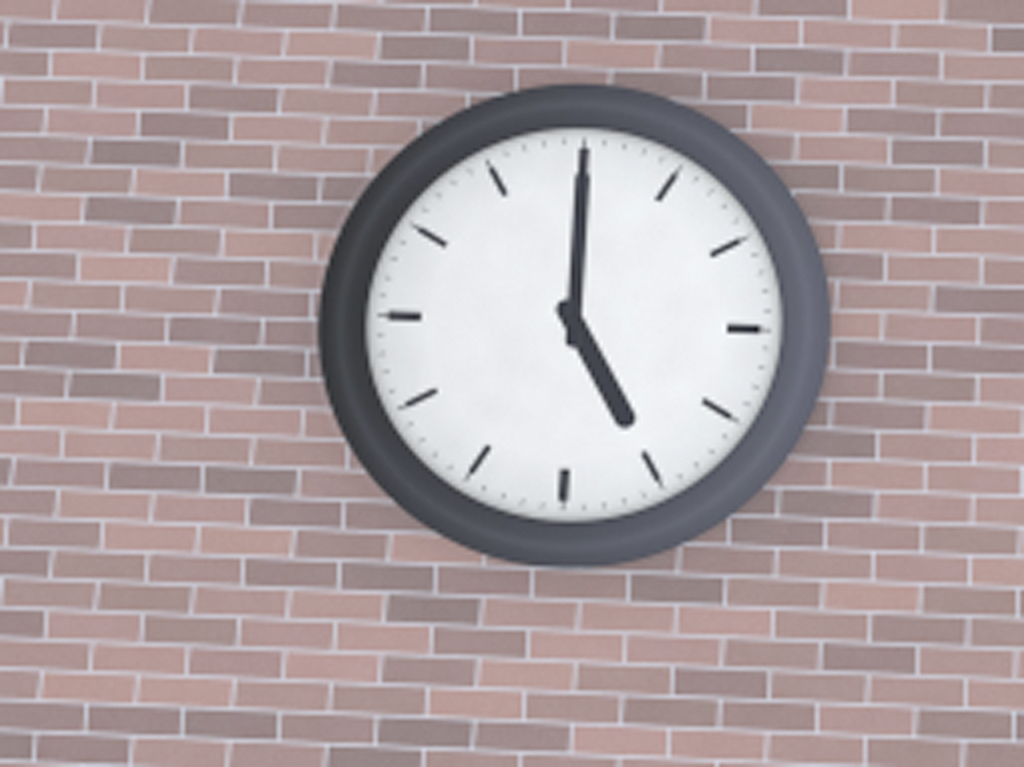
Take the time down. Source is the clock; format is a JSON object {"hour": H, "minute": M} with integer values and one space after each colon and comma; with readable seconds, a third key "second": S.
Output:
{"hour": 5, "minute": 0}
